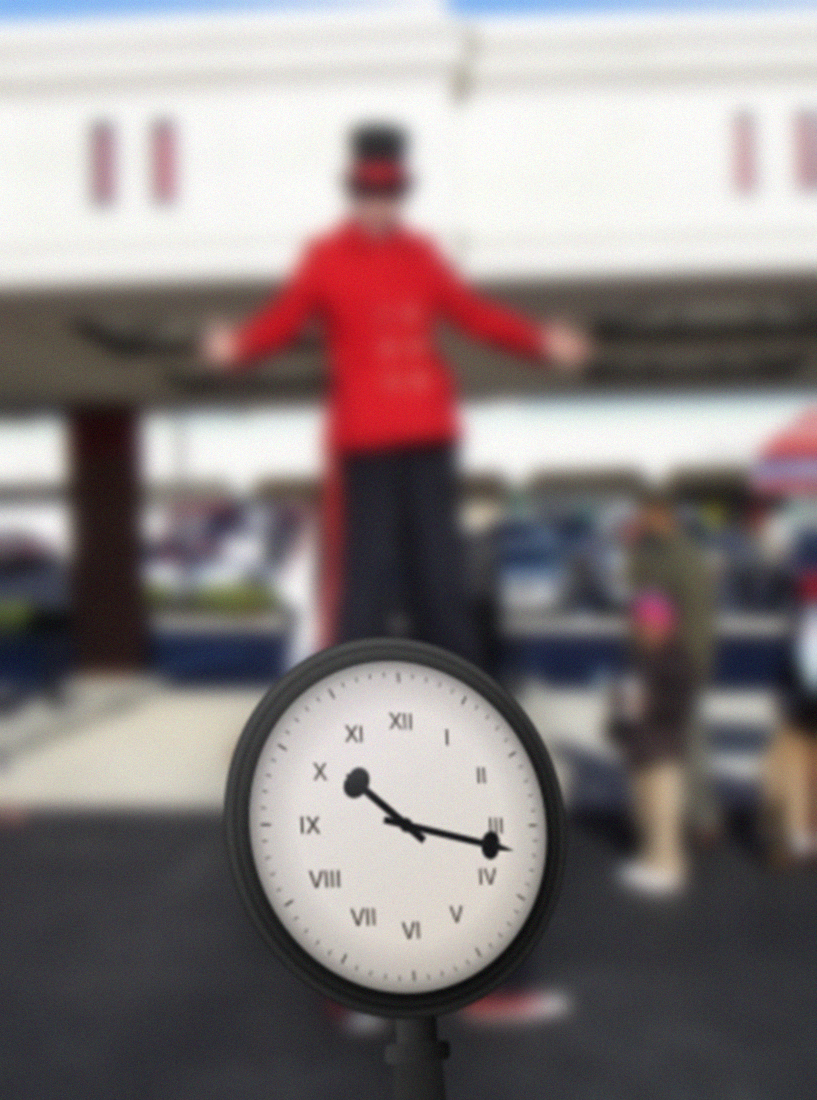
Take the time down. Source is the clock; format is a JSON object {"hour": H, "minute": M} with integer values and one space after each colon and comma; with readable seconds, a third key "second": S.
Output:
{"hour": 10, "minute": 17}
